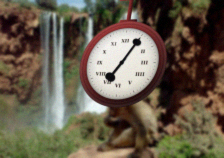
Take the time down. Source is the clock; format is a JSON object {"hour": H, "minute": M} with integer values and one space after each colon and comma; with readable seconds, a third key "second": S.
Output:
{"hour": 7, "minute": 5}
